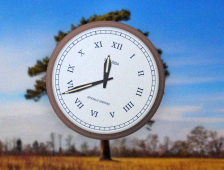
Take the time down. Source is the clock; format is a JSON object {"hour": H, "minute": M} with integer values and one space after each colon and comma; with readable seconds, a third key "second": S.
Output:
{"hour": 11, "minute": 39}
